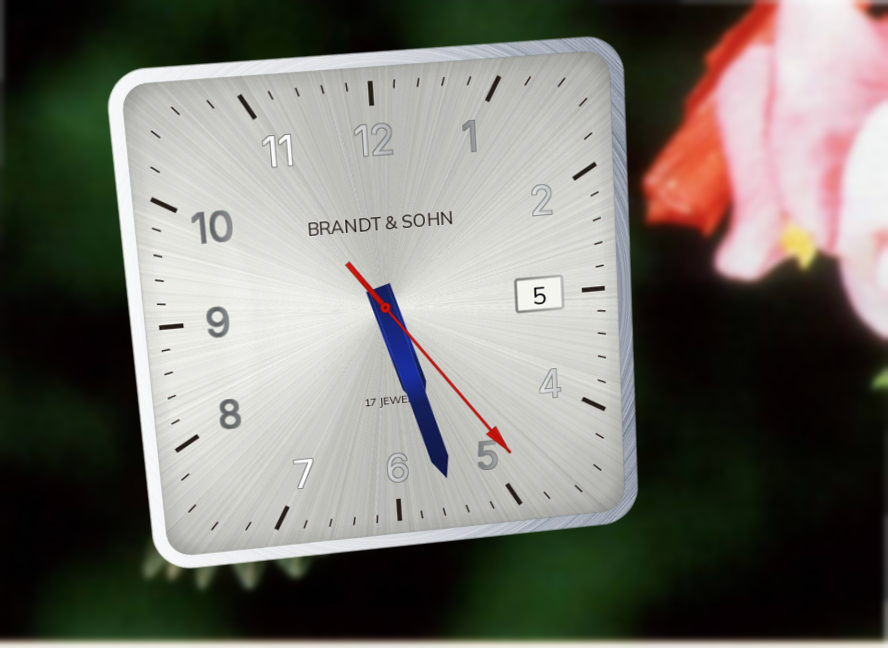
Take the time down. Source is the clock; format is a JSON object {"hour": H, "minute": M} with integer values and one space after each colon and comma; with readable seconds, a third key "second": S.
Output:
{"hour": 5, "minute": 27, "second": 24}
